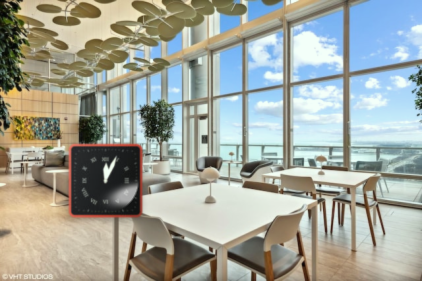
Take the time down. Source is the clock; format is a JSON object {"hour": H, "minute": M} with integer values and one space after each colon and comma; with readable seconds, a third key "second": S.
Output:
{"hour": 12, "minute": 4}
